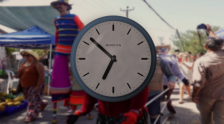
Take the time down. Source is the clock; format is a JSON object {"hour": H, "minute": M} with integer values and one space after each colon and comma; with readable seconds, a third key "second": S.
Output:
{"hour": 6, "minute": 52}
